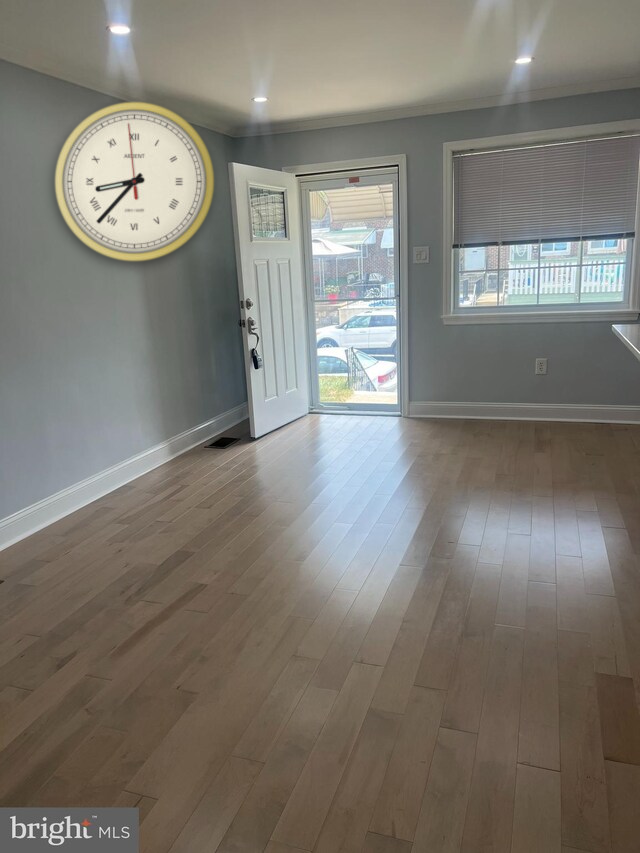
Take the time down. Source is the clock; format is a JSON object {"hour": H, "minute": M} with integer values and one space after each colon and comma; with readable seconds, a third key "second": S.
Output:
{"hour": 8, "minute": 36, "second": 59}
